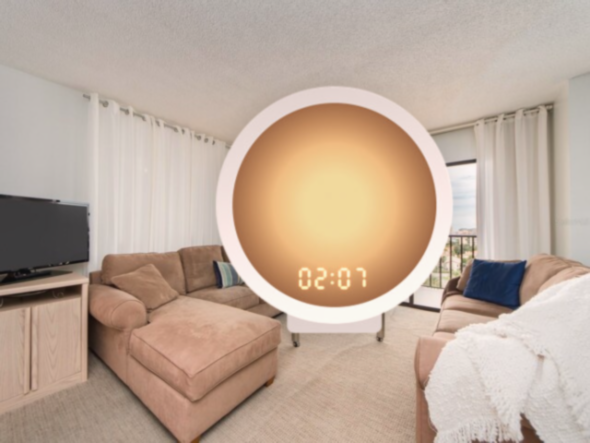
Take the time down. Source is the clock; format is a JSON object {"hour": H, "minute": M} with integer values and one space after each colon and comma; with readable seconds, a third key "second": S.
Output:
{"hour": 2, "minute": 7}
